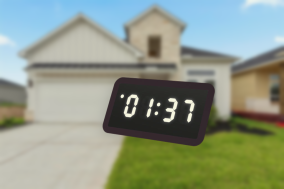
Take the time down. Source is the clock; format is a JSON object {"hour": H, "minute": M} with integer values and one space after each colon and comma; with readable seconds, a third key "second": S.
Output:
{"hour": 1, "minute": 37}
